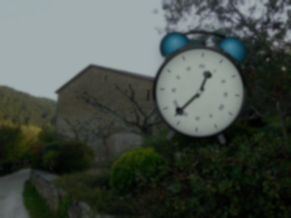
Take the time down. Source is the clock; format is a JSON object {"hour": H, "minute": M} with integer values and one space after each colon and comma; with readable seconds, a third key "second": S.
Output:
{"hour": 12, "minute": 37}
